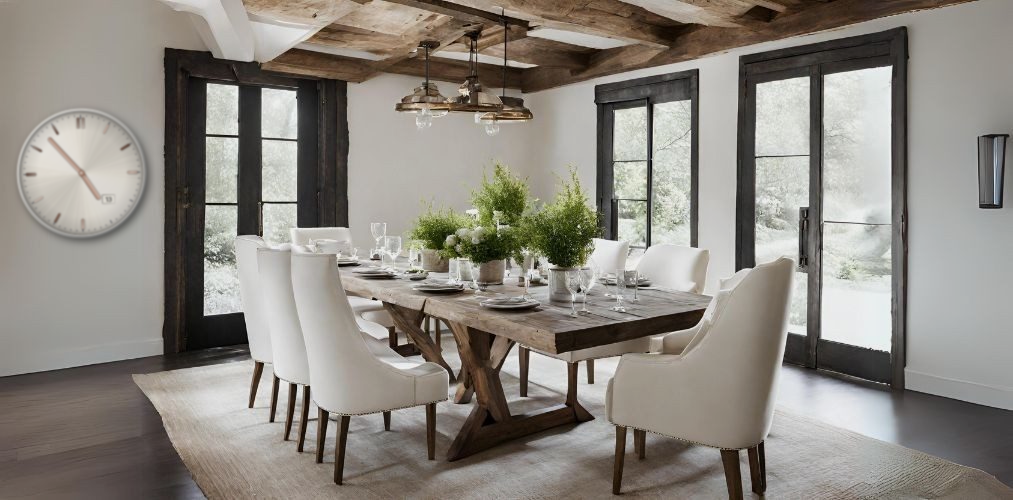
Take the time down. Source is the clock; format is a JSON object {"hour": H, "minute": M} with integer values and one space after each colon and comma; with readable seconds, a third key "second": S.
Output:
{"hour": 4, "minute": 53}
